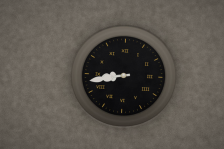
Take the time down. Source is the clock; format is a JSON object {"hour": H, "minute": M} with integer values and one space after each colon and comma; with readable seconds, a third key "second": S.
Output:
{"hour": 8, "minute": 43}
